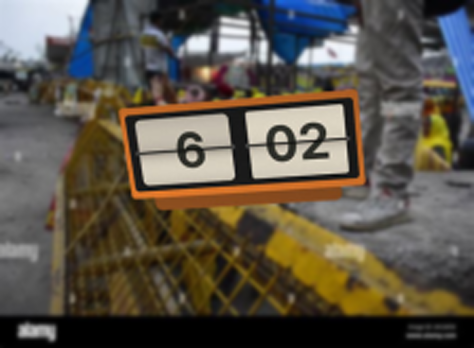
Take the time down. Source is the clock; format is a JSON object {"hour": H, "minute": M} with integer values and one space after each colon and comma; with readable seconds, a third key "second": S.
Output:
{"hour": 6, "minute": 2}
